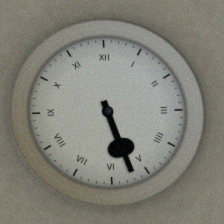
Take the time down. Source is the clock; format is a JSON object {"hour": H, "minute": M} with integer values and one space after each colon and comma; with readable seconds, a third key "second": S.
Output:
{"hour": 5, "minute": 27}
